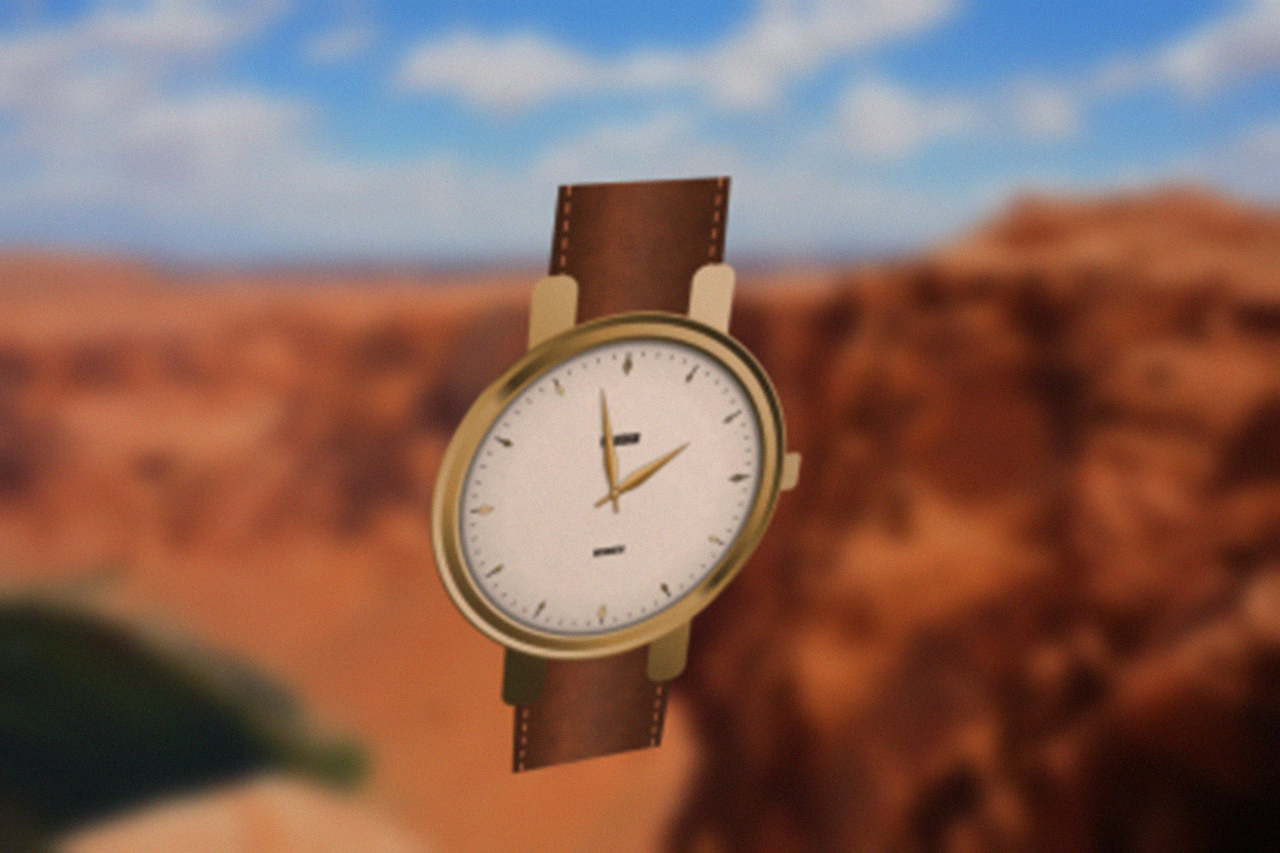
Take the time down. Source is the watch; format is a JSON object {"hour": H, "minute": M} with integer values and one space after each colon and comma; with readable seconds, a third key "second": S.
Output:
{"hour": 1, "minute": 58}
